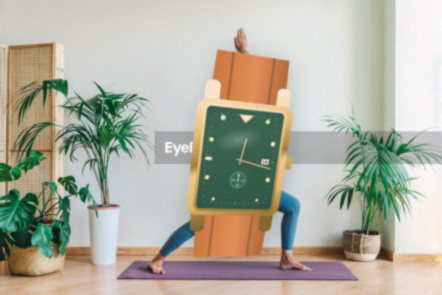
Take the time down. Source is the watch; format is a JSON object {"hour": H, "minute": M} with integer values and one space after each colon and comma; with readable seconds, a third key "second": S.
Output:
{"hour": 12, "minute": 17}
